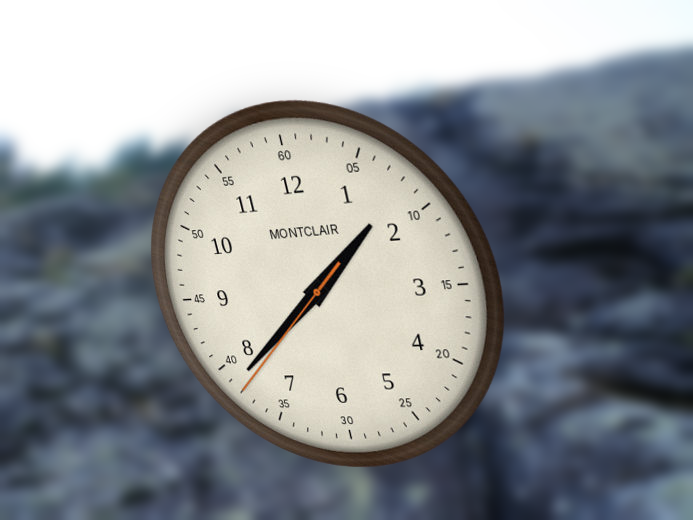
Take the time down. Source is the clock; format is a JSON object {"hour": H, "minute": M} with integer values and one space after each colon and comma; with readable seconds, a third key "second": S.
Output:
{"hour": 1, "minute": 38, "second": 38}
